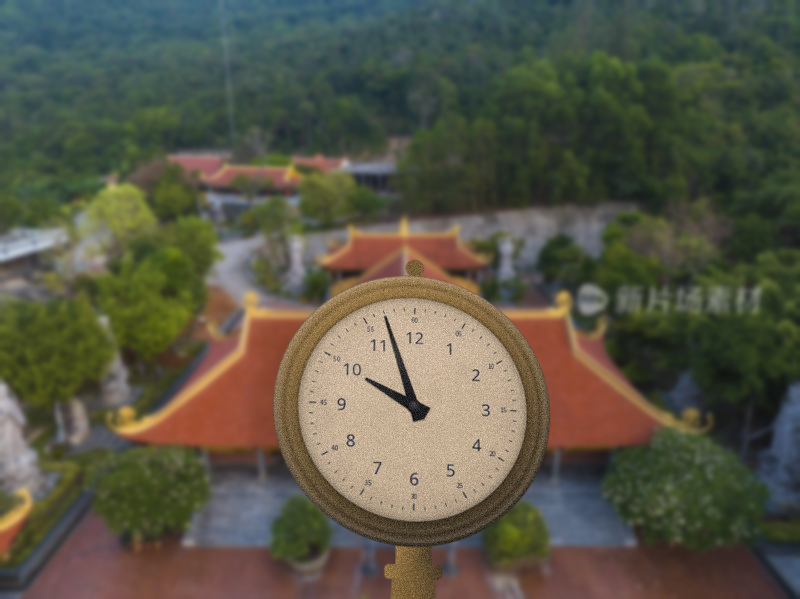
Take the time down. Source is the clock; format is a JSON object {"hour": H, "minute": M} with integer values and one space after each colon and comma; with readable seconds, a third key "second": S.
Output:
{"hour": 9, "minute": 57}
